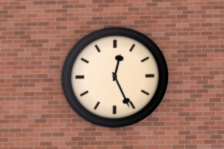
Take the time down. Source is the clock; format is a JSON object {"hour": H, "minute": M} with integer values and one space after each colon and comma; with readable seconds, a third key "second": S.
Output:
{"hour": 12, "minute": 26}
